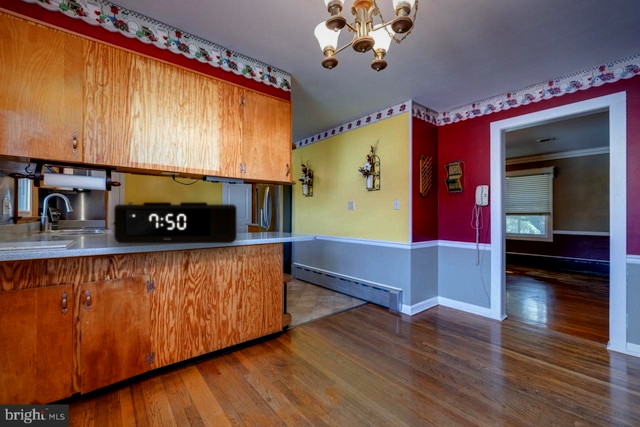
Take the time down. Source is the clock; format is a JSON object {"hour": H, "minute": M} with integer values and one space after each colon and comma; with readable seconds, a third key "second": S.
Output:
{"hour": 7, "minute": 50}
